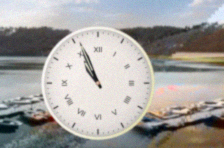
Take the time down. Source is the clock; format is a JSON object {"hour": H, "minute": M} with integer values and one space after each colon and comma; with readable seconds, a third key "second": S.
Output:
{"hour": 10, "minute": 56}
